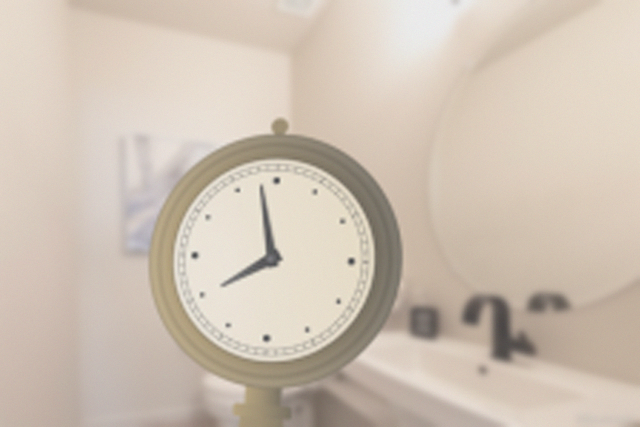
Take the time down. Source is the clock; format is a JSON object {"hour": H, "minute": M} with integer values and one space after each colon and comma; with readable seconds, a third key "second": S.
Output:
{"hour": 7, "minute": 58}
